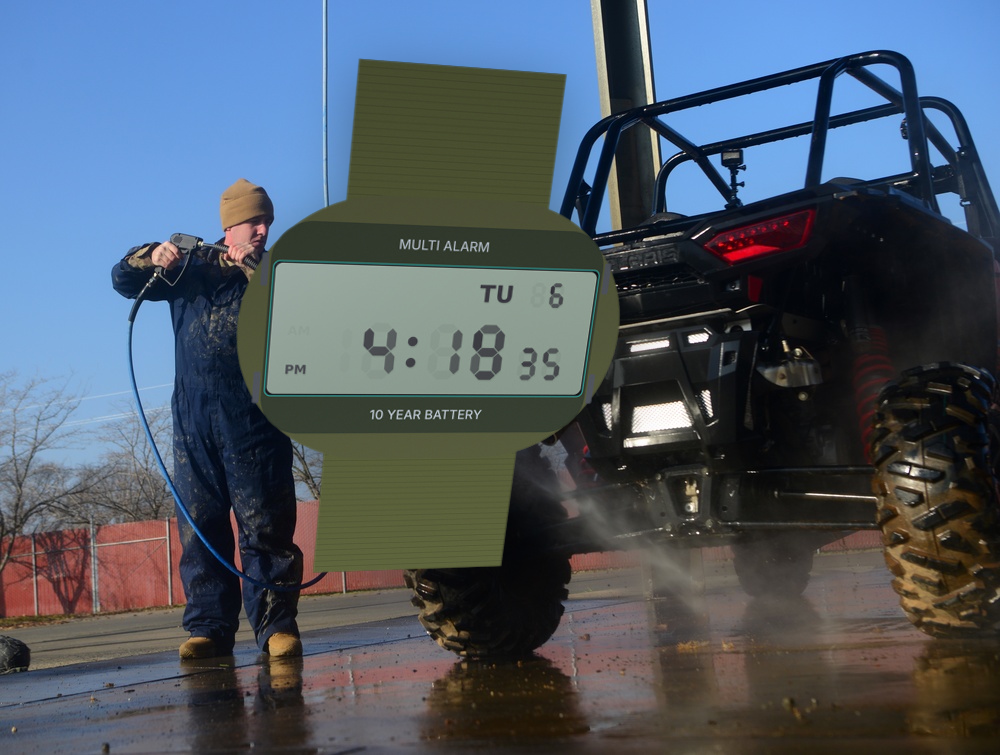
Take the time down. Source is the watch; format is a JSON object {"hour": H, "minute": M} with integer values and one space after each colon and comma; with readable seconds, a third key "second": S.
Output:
{"hour": 4, "minute": 18, "second": 35}
